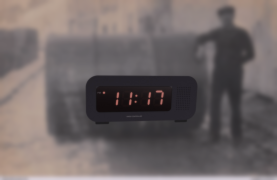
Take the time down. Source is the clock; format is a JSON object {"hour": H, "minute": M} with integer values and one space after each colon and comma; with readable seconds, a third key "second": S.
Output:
{"hour": 11, "minute": 17}
